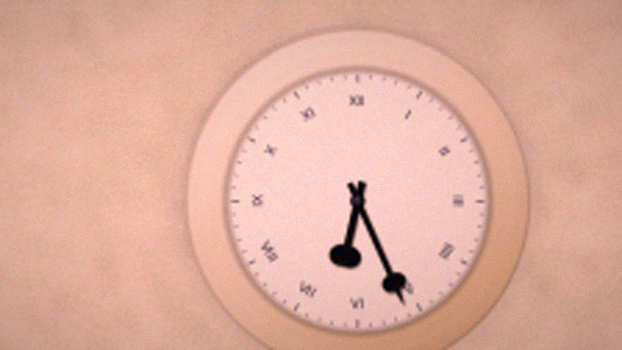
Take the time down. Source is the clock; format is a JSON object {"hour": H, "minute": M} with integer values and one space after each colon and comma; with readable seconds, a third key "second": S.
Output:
{"hour": 6, "minute": 26}
